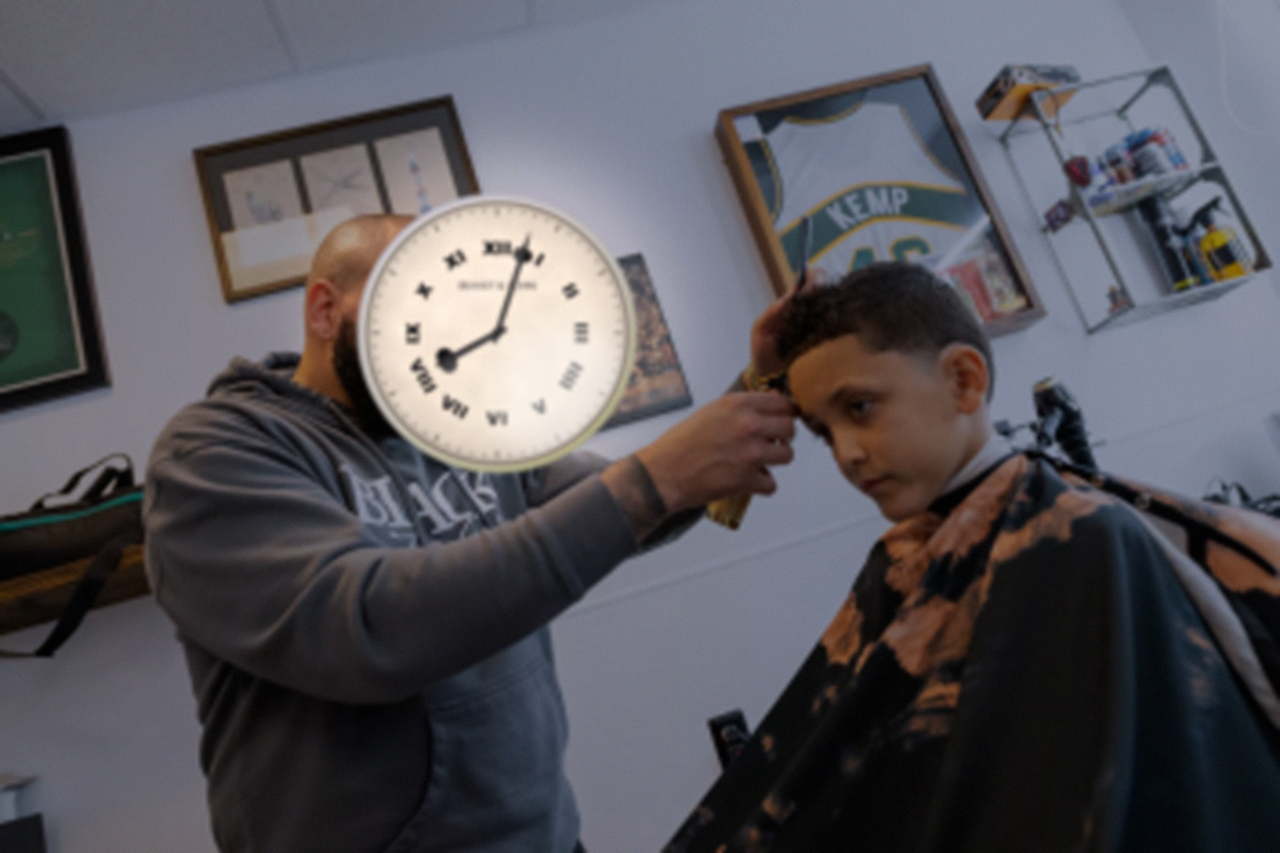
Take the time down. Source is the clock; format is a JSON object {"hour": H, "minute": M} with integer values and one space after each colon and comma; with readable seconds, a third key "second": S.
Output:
{"hour": 8, "minute": 3}
